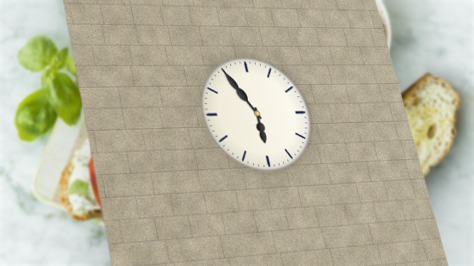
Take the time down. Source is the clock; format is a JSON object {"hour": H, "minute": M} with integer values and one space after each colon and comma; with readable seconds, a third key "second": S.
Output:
{"hour": 5, "minute": 55}
